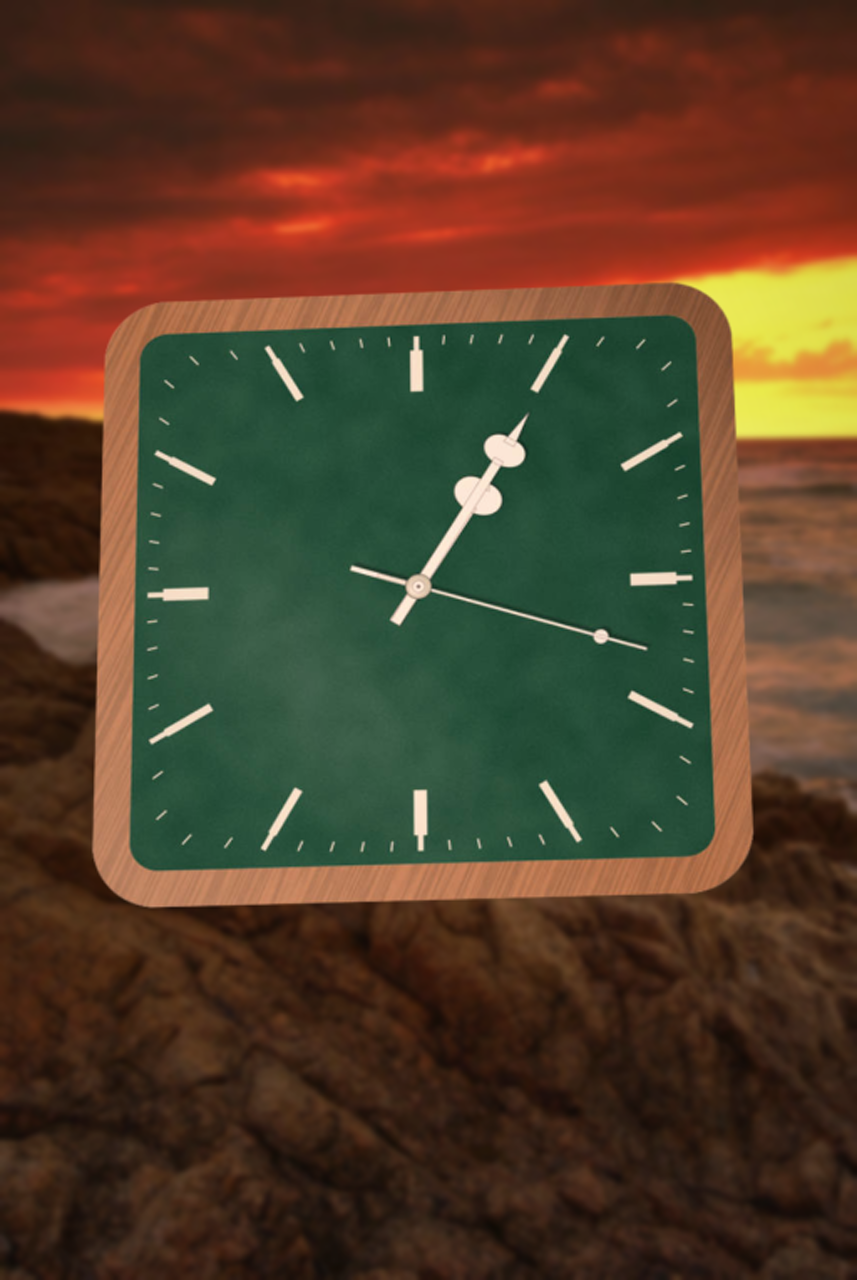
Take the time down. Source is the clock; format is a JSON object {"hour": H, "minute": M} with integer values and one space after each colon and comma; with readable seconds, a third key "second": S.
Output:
{"hour": 1, "minute": 5, "second": 18}
